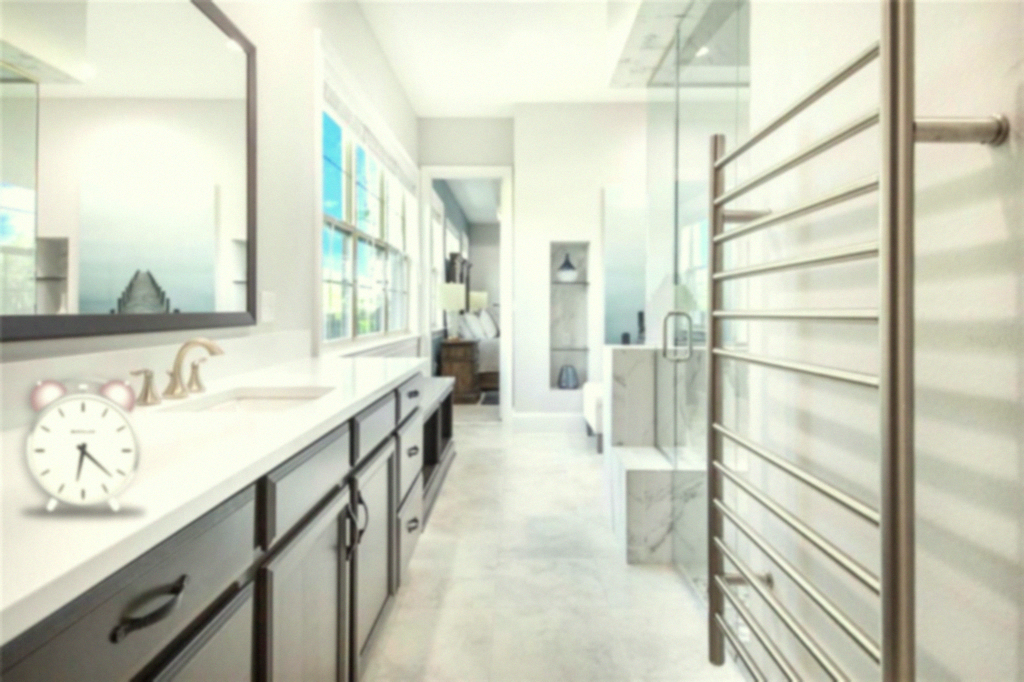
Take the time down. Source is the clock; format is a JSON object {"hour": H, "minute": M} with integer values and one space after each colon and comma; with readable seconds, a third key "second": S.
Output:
{"hour": 6, "minute": 22}
